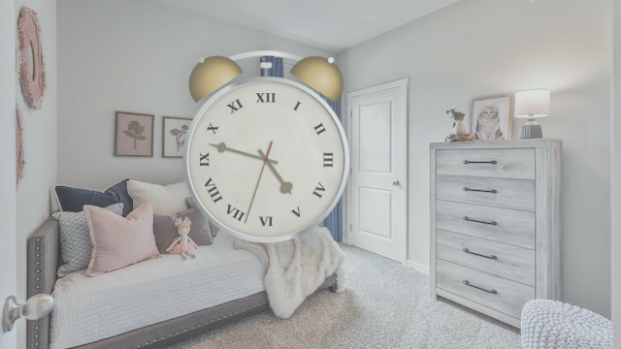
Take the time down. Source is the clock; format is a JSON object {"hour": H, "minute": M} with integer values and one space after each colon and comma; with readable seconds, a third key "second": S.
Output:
{"hour": 4, "minute": 47, "second": 33}
